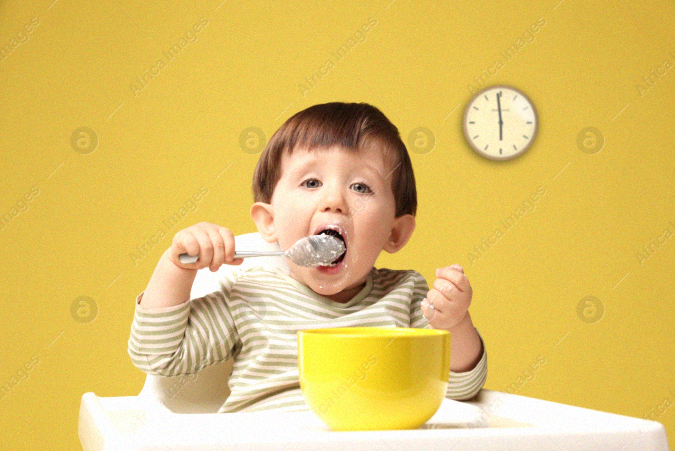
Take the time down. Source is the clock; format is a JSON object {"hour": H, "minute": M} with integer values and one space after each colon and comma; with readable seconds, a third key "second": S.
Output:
{"hour": 5, "minute": 59}
